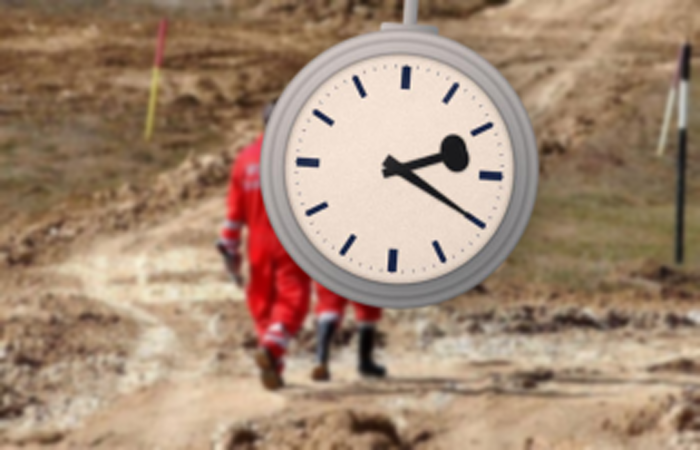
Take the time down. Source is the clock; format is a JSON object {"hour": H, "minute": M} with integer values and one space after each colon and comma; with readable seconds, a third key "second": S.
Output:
{"hour": 2, "minute": 20}
